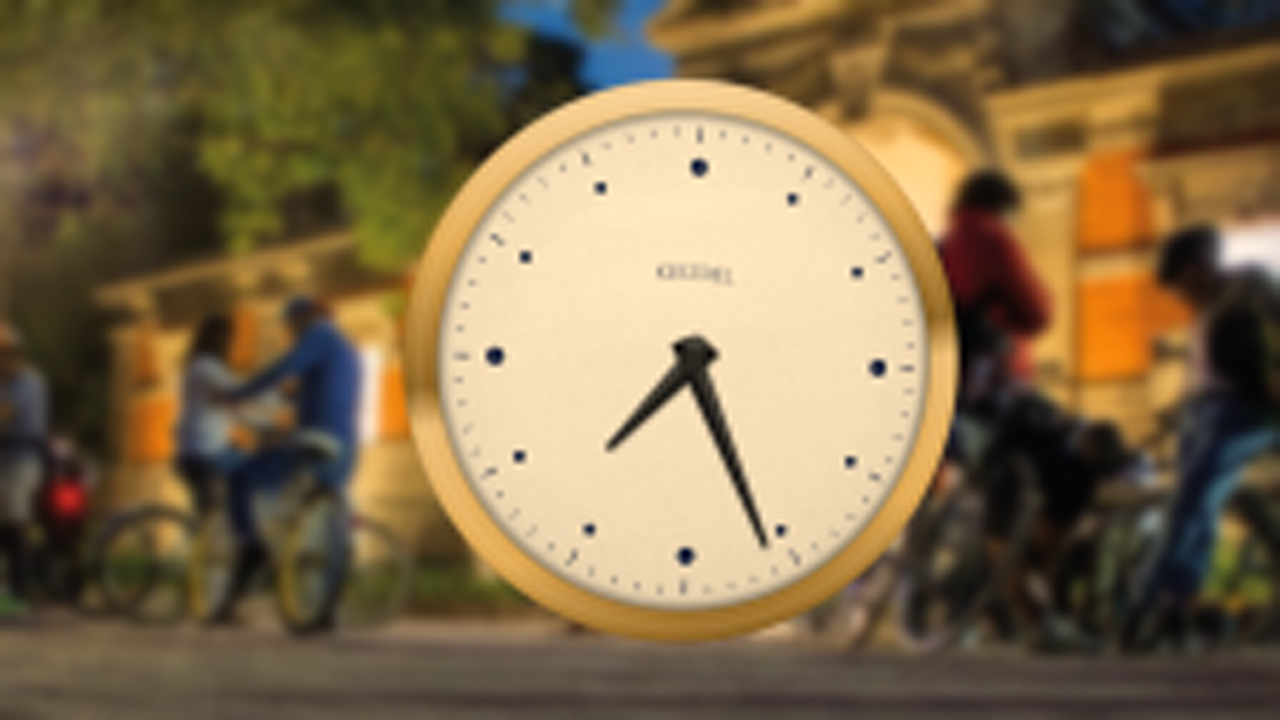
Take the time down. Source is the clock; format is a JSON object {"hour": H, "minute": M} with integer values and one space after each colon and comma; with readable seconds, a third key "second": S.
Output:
{"hour": 7, "minute": 26}
